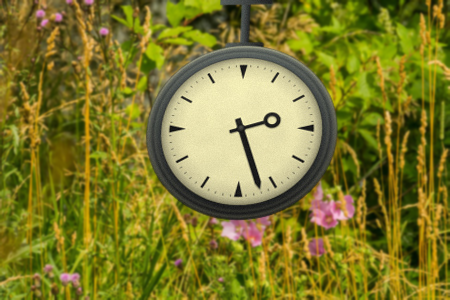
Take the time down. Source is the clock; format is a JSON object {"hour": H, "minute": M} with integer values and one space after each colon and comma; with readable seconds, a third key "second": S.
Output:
{"hour": 2, "minute": 27}
